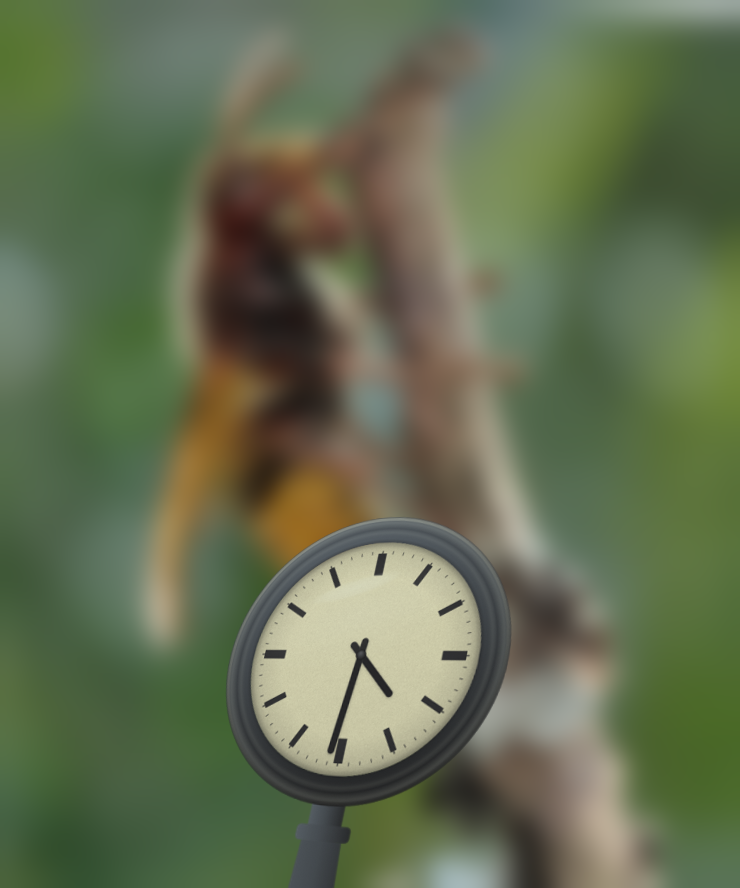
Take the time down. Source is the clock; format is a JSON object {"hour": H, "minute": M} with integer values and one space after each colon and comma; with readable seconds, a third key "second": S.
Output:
{"hour": 4, "minute": 31}
